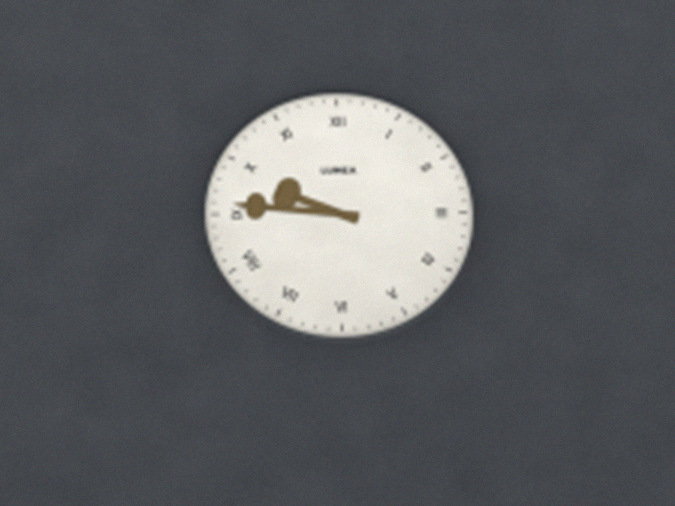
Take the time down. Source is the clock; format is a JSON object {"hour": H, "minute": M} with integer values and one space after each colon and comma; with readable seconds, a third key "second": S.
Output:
{"hour": 9, "minute": 46}
